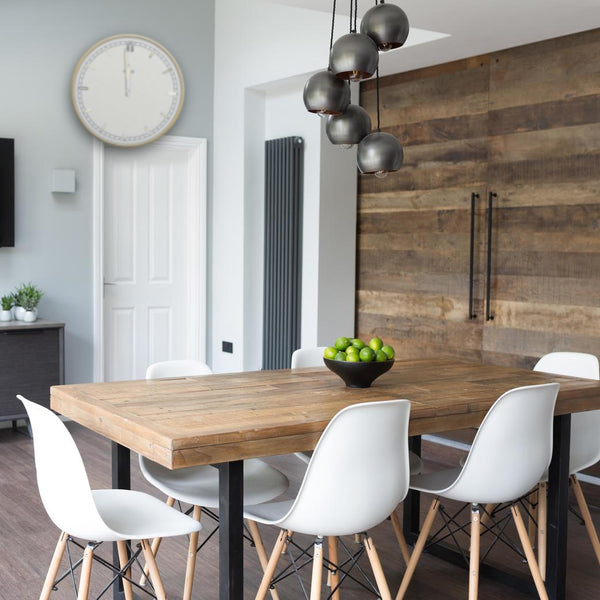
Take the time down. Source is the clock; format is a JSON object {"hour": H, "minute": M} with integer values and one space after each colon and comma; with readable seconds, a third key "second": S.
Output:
{"hour": 11, "minute": 59}
